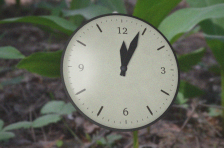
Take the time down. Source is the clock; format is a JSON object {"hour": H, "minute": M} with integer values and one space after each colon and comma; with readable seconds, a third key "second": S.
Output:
{"hour": 12, "minute": 4}
